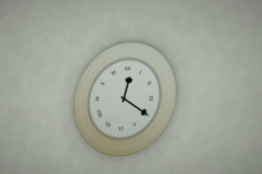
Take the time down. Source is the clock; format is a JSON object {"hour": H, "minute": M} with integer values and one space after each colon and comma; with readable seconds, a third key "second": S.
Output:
{"hour": 12, "minute": 20}
